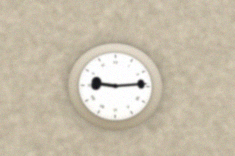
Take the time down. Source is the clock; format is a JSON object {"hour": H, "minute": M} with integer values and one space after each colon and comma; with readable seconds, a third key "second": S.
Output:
{"hour": 9, "minute": 14}
